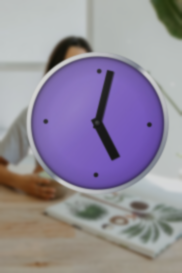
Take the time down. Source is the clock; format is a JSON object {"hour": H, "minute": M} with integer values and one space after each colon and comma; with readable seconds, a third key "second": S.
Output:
{"hour": 5, "minute": 2}
